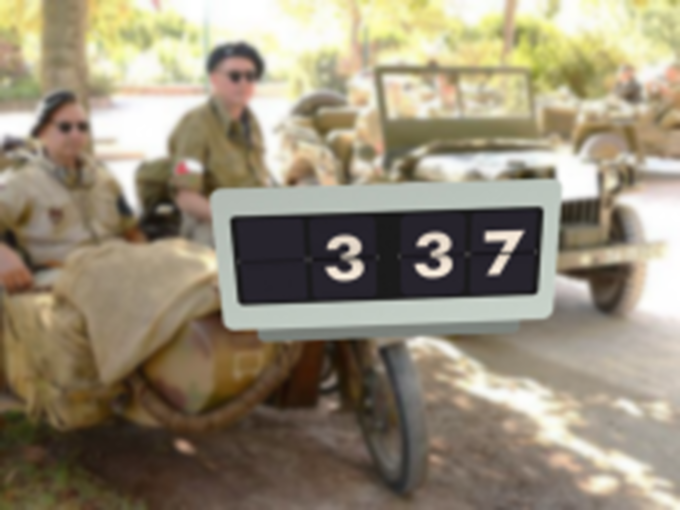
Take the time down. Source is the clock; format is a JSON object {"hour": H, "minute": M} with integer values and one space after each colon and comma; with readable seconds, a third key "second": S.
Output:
{"hour": 3, "minute": 37}
